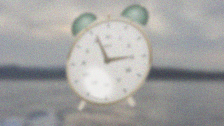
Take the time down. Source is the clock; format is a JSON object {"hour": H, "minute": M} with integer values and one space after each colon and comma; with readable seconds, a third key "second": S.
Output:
{"hour": 2, "minute": 56}
